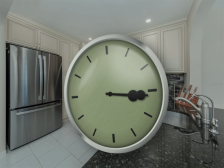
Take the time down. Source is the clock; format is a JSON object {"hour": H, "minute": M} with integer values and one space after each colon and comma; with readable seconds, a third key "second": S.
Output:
{"hour": 3, "minute": 16}
